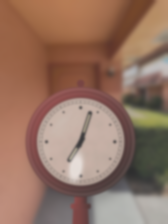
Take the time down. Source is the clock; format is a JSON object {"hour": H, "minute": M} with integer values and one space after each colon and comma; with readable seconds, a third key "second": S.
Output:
{"hour": 7, "minute": 3}
